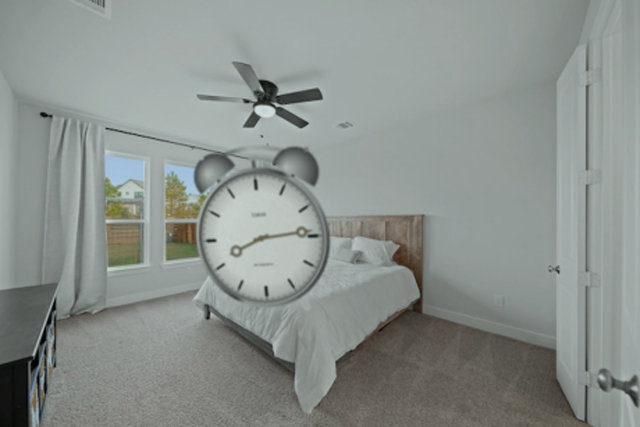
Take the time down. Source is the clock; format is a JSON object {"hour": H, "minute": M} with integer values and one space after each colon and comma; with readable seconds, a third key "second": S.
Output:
{"hour": 8, "minute": 14}
